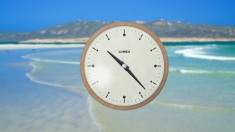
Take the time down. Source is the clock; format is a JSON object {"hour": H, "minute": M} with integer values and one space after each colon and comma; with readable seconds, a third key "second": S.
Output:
{"hour": 10, "minute": 23}
